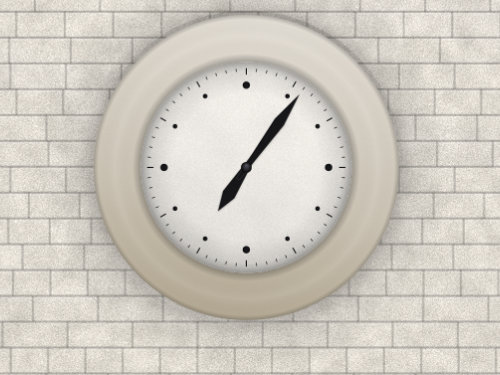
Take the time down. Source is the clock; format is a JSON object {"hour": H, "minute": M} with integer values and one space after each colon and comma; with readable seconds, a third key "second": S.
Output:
{"hour": 7, "minute": 6}
